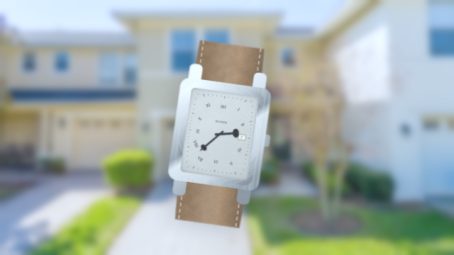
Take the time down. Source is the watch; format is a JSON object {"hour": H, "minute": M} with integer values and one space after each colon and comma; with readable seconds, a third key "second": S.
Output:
{"hour": 2, "minute": 37}
